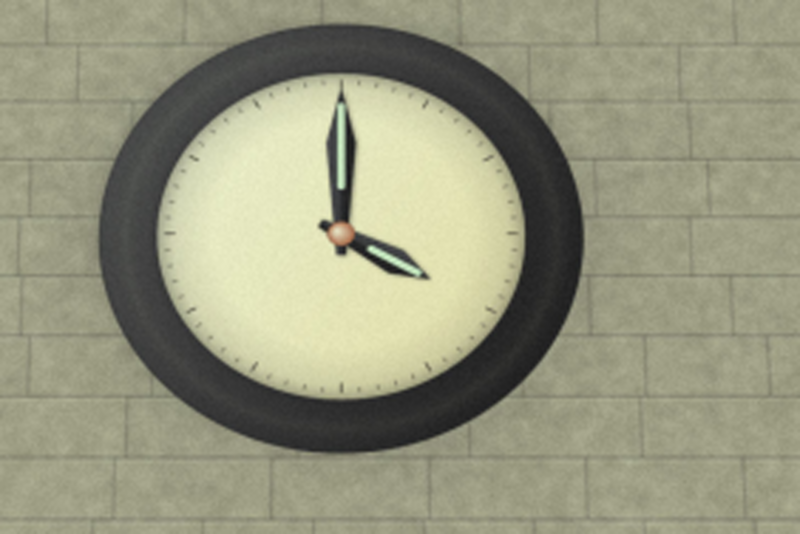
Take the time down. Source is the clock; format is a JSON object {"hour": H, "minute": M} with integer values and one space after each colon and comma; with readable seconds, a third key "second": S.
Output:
{"hour": 4, "minute": 0}
